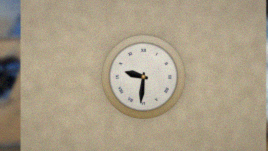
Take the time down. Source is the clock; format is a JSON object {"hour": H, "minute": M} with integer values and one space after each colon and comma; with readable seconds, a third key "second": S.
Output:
{"hour": 9, "minute": 31}
